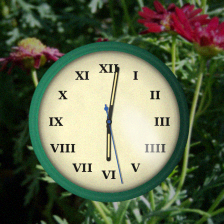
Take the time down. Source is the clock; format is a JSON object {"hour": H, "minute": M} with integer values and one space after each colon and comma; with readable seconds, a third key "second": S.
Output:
{"hour": 6, "minute": 1, "second": 28}
